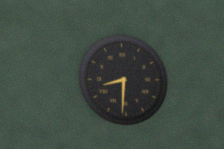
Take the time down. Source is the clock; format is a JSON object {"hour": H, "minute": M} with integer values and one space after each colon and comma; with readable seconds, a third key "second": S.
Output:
{"hour": 8, "minute": 31}
